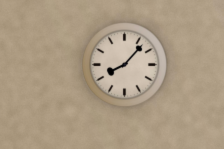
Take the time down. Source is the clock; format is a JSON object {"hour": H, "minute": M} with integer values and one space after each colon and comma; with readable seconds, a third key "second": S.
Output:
{"hour": 8, "minute": 7}
